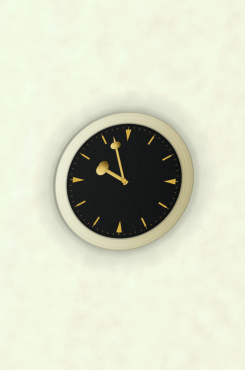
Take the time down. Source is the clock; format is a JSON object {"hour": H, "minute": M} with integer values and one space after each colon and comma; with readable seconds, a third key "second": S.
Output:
{"hour": 9, "minute": 57}
